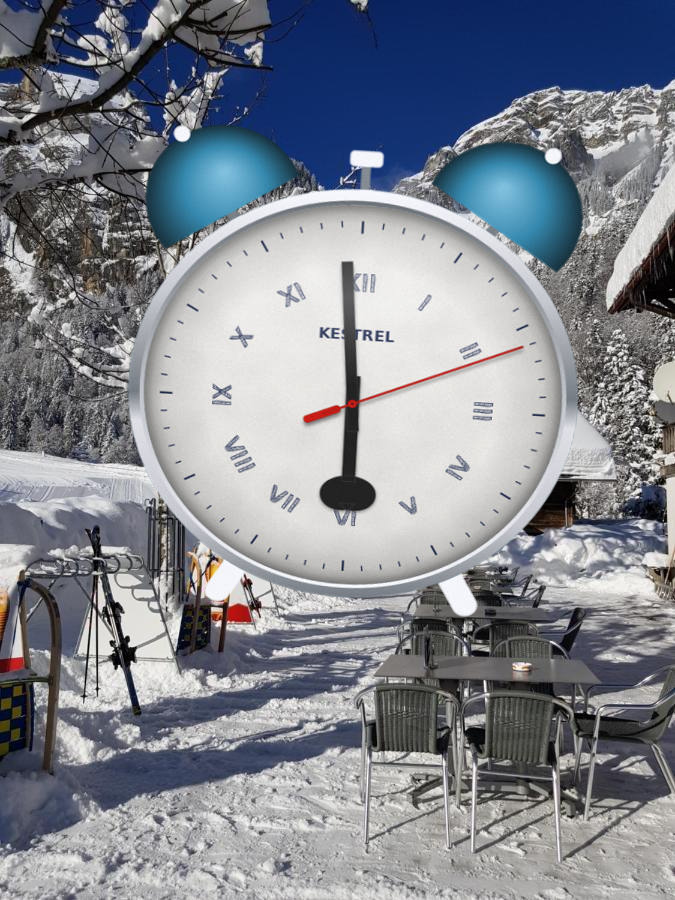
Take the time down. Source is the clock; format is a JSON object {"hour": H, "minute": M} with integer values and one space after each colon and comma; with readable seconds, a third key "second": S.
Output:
{"hour": 5, "minute": 59, "second": 11}
